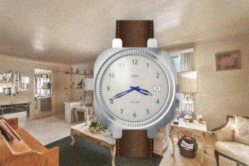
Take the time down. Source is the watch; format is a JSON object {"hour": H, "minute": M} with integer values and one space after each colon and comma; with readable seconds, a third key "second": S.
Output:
{"hour": 3, "minute": 41}
